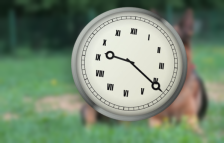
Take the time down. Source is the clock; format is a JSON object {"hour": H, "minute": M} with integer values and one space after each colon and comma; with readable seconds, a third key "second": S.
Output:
{"hour": 9, "minute": 21}
